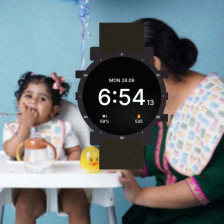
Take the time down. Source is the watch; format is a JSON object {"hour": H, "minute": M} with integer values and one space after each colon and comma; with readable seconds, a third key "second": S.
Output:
{"hour": 6, "minute": 54, "second": 13}
